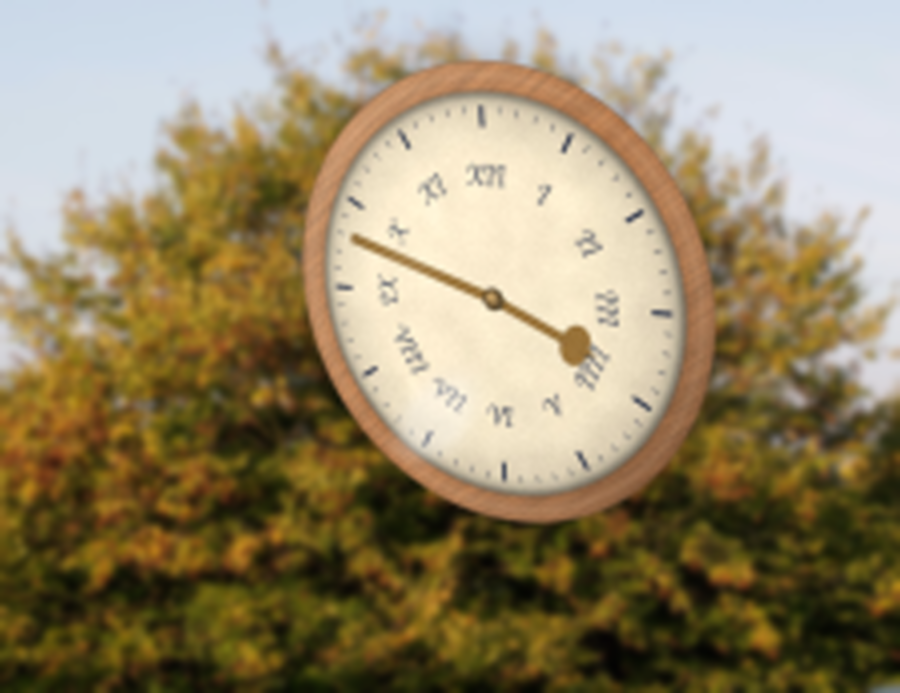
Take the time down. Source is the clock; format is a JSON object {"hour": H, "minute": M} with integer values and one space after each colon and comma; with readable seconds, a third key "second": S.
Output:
{"hour": 3, "minute": 48}
